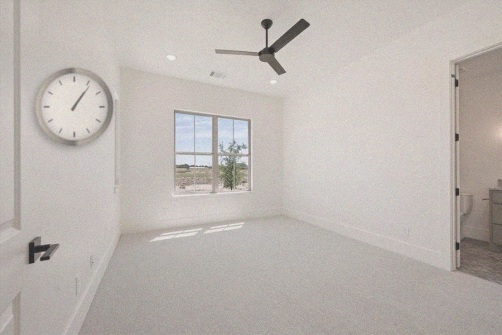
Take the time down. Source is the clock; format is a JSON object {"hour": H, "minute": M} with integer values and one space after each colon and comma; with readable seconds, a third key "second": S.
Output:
{"hour": 1, "minute": 6}
